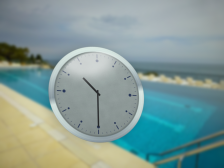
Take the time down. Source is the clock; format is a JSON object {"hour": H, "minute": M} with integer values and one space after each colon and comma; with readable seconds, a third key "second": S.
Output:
{"hour": 10, "minute": 30}
